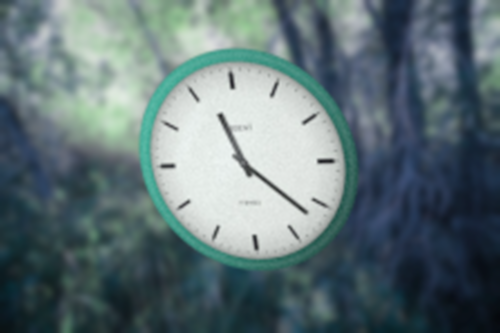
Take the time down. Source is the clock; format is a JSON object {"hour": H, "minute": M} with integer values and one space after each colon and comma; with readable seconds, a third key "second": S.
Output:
{"hour": 11, "minute": 22}
